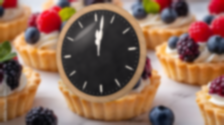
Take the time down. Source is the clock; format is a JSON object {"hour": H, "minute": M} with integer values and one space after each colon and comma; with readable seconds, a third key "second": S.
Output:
{"hour": 12, "minute": 2}
